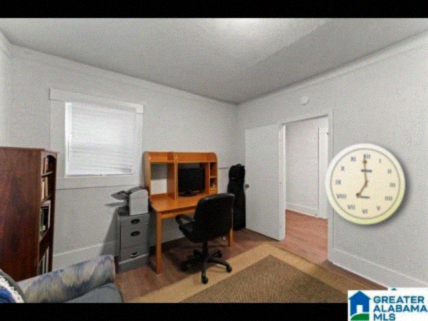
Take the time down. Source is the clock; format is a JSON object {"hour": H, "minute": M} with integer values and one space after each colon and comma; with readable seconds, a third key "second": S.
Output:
{"hour": 6, "minute": 59}
